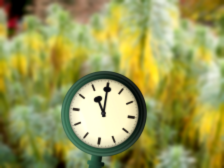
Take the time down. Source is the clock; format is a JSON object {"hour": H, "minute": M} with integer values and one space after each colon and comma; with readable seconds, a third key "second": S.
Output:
{"hour": 11, "minute": 0}
